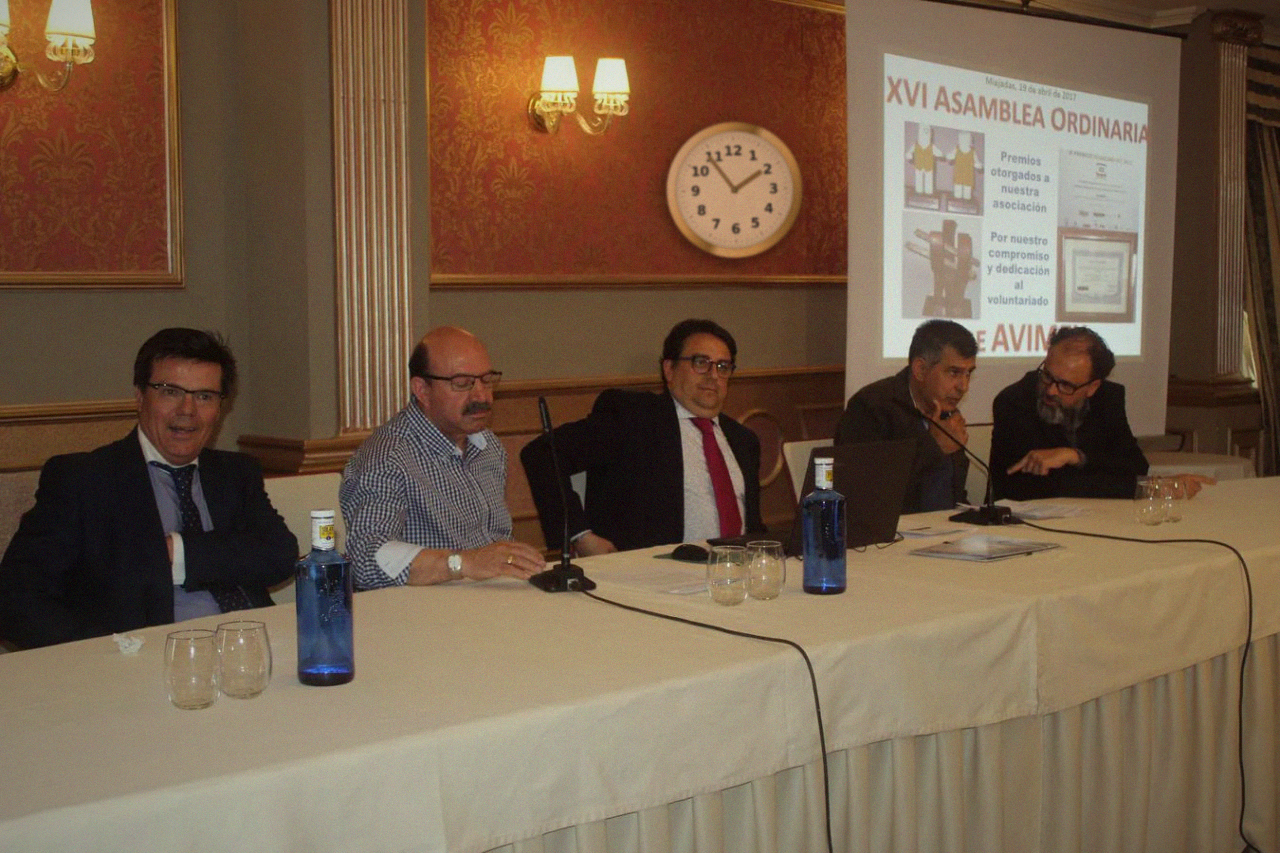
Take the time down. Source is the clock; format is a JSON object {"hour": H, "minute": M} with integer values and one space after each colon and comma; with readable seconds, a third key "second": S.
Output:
{"hour": 1, "minute": 54}
